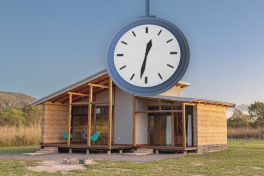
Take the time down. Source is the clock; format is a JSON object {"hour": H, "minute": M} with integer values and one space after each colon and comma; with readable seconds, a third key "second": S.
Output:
{"hour": 12, "minute": 32}
